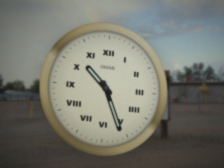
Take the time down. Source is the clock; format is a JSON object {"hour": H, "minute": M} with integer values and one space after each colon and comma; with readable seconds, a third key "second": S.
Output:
{"hour": 10, "minute": 26}
